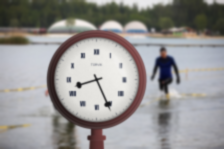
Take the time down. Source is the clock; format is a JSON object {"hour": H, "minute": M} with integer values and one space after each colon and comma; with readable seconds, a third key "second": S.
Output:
{"hour": 8, "minute": 26}
